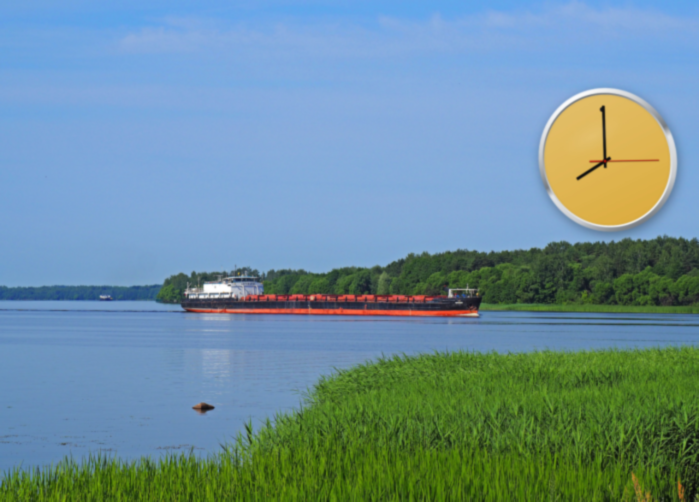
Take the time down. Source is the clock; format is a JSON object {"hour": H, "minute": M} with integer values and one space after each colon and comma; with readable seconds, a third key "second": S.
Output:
{"hour": 8, "minute": 0, "second": 15}
